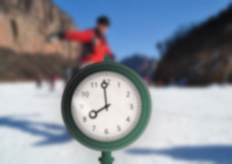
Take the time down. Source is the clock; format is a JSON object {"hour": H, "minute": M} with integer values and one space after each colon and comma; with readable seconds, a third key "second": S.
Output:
{"hour": 7, "minute": 59}
